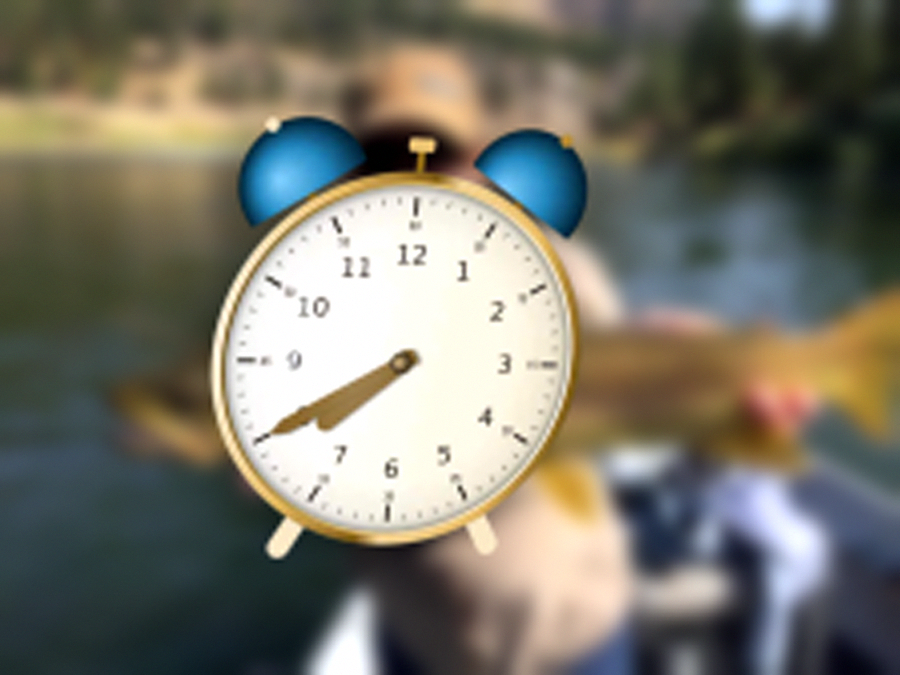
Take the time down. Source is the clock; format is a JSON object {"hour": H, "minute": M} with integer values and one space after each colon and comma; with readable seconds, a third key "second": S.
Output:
{"hour": 7, "minute": 40}
